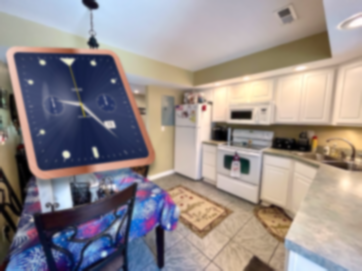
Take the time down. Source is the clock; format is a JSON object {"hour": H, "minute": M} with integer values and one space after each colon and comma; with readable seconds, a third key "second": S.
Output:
{"hour": 9, "minute": 24}
